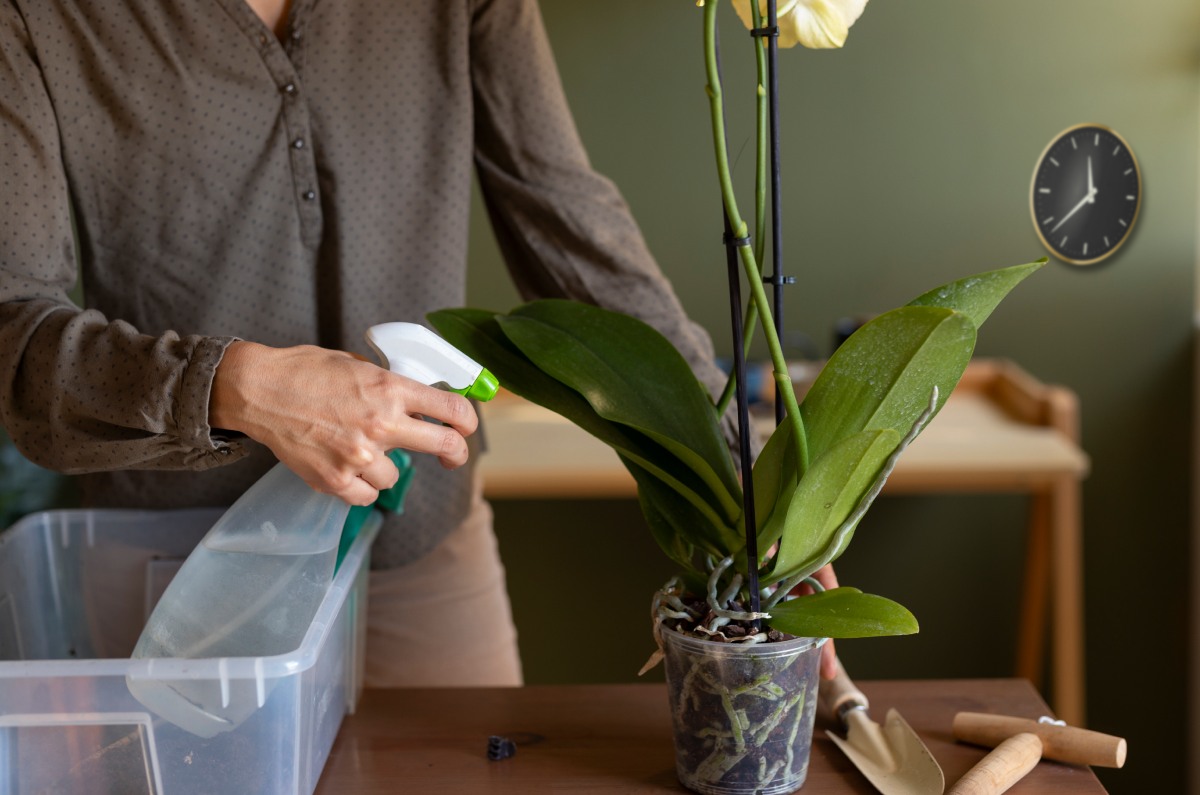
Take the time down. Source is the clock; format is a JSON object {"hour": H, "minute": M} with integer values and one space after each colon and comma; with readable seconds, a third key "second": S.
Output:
{"hour": 11, "minute": 38}
